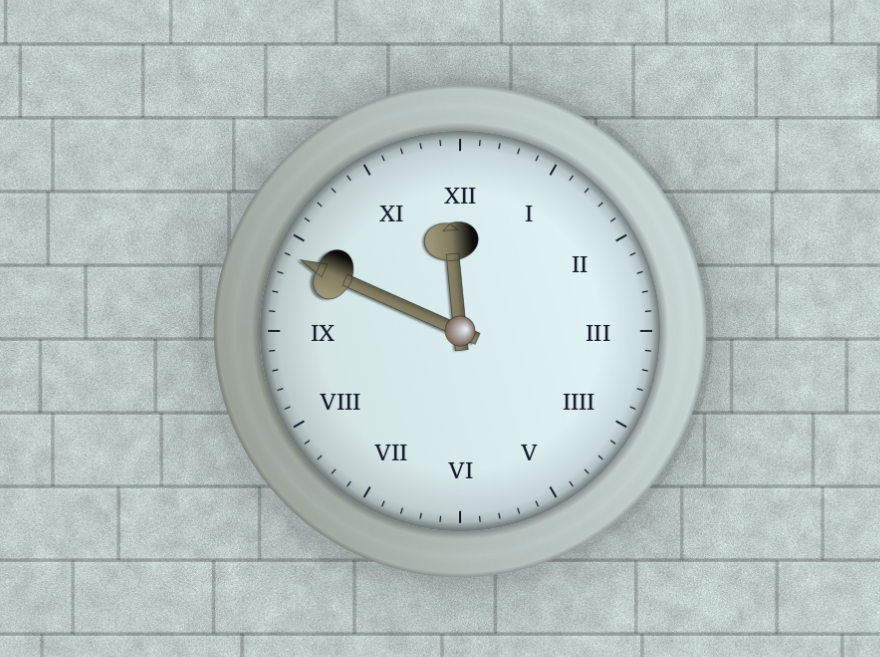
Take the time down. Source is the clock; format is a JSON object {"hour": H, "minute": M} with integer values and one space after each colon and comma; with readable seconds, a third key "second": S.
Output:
{"hour": 11, "minute": 49}
